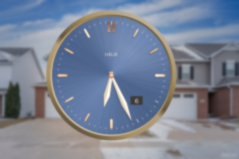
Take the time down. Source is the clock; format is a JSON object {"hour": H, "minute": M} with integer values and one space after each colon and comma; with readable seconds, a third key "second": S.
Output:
{"hour": 6, "minute": 26}
